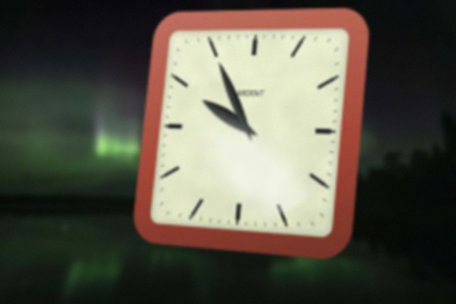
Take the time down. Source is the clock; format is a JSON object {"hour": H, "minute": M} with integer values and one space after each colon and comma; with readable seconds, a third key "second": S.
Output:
{"hour": 9, "minute": 55}
